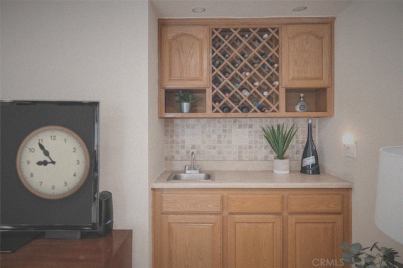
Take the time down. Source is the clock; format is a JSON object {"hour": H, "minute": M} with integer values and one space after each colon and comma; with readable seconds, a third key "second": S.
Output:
{"hour": 8, "minute": 54}
